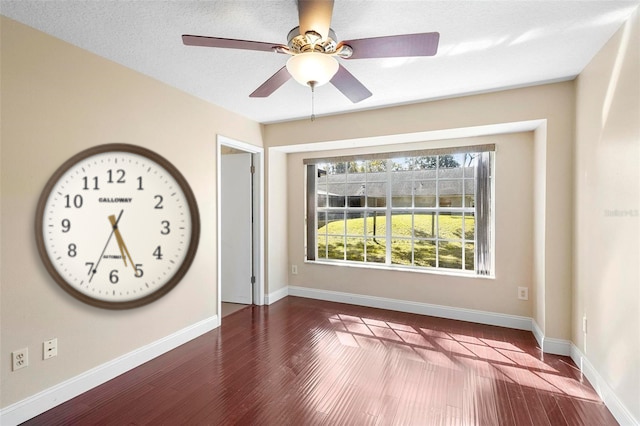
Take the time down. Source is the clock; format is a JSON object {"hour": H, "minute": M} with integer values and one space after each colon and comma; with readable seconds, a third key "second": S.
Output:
{"hour": 5, "minute": 25, "second": 34}
